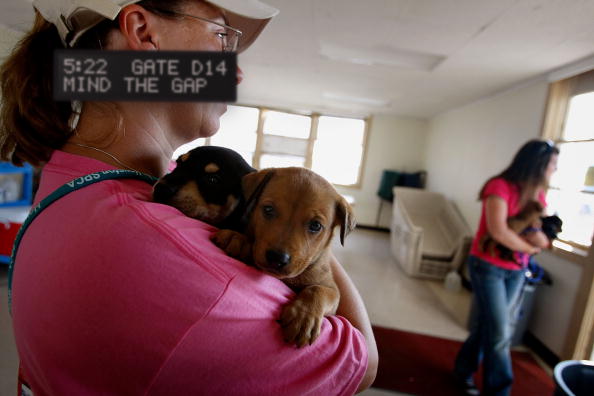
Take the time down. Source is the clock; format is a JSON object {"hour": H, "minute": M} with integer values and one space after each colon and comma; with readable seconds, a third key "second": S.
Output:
{"hour": 5, "minute": 22}
